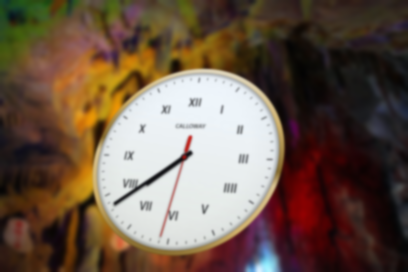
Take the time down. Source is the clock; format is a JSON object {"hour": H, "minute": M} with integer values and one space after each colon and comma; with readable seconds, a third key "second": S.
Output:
{"hour": 7, "minute": 38, "second": 31}
